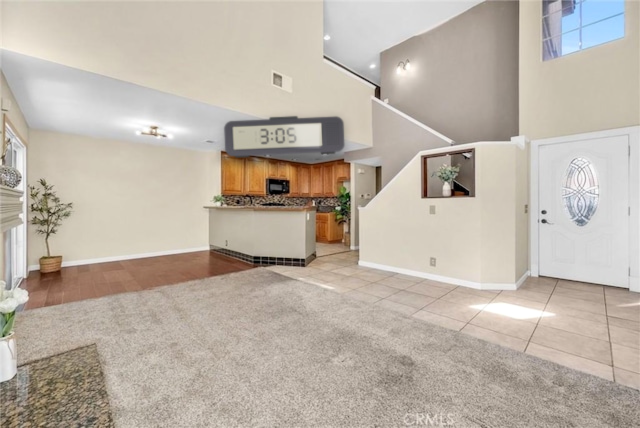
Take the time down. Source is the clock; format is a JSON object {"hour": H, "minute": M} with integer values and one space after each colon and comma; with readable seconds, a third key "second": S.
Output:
{"hour": 3, "minute": 5}
